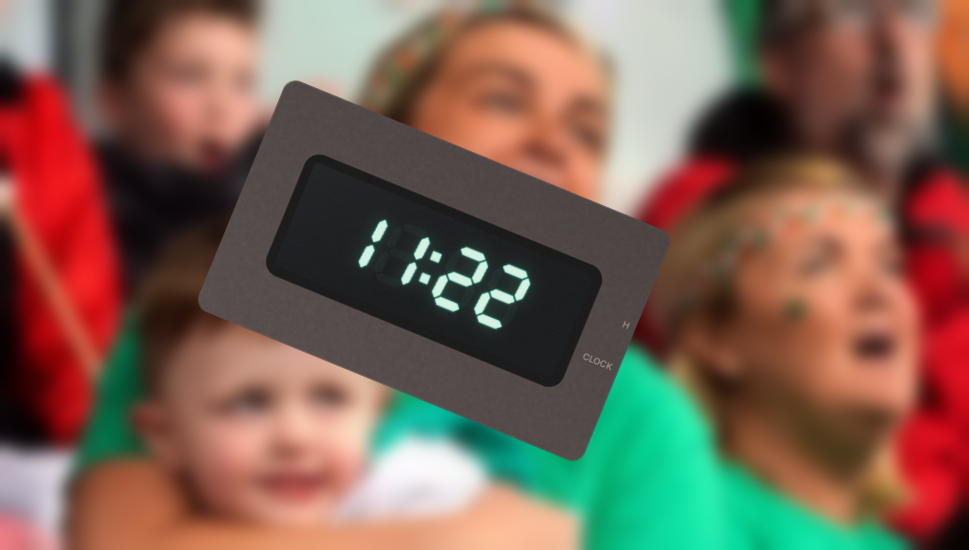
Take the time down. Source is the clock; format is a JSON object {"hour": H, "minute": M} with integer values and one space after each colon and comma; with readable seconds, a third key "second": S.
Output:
{"hour": 11, "minute": 22}
